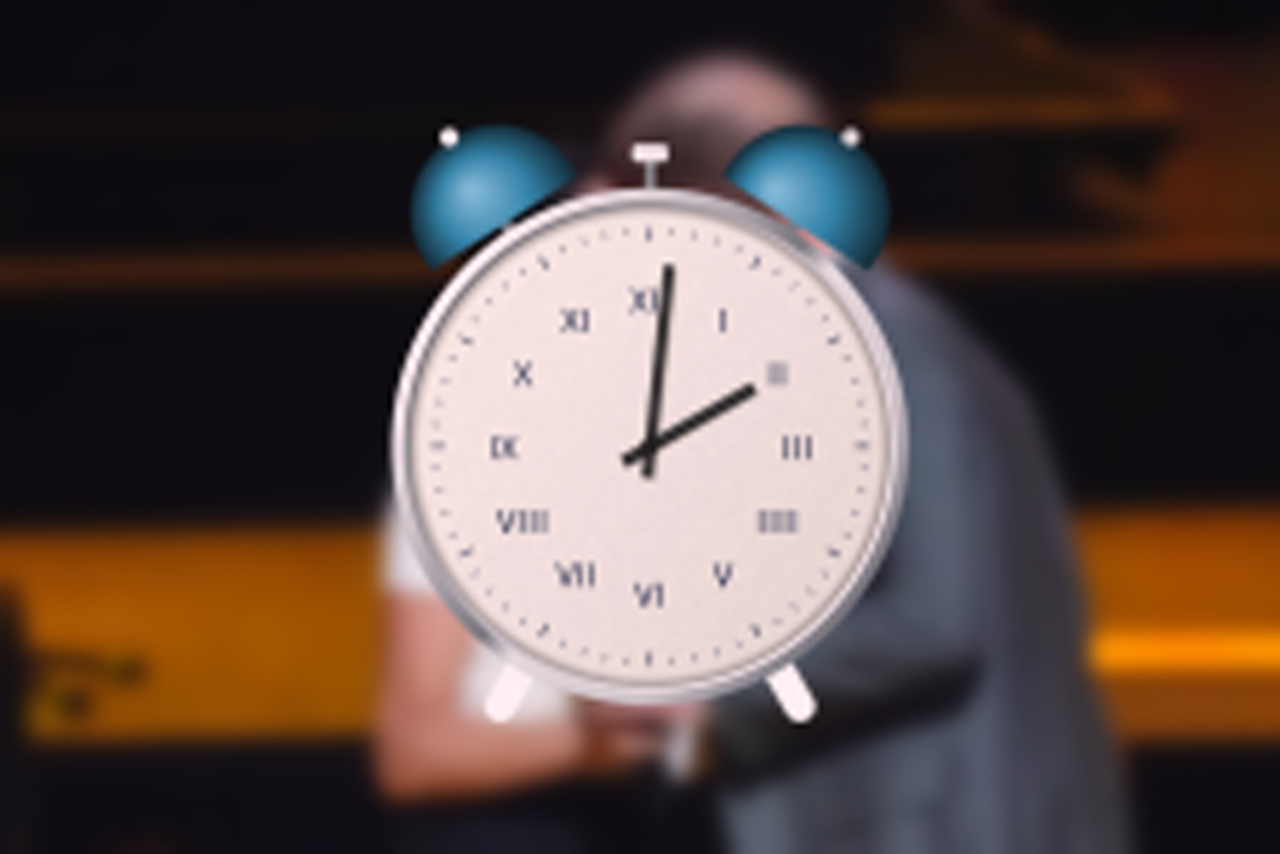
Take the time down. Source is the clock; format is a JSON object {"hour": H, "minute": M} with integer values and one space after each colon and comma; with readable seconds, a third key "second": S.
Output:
{"hour": 2, "minute": 1}
